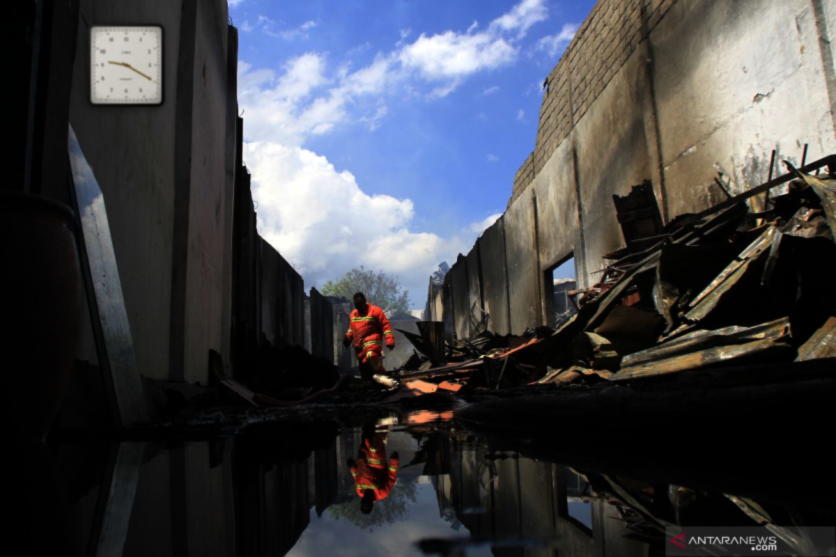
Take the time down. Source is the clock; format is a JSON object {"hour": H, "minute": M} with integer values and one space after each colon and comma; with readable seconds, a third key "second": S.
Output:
{"hour": 9, "minute": 20}
